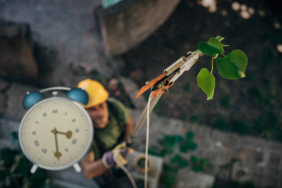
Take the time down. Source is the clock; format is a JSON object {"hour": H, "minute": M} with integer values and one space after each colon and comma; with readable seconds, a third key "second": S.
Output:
{"hour": 3, "minute": 29}
